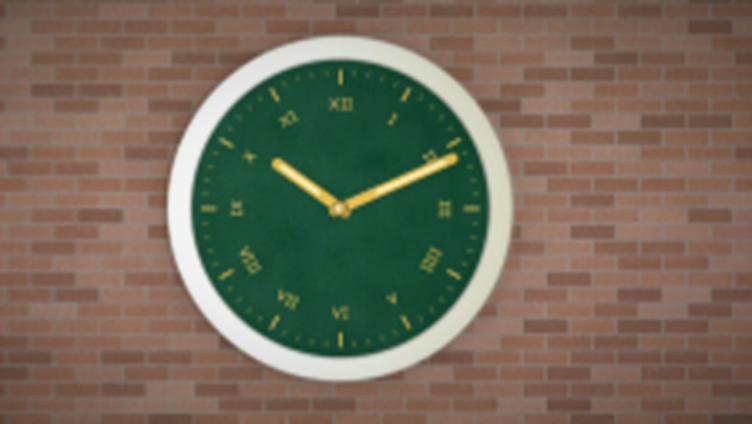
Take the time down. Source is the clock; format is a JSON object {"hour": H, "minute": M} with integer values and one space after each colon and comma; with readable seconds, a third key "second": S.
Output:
{"hour": 10, "minute": 11}
